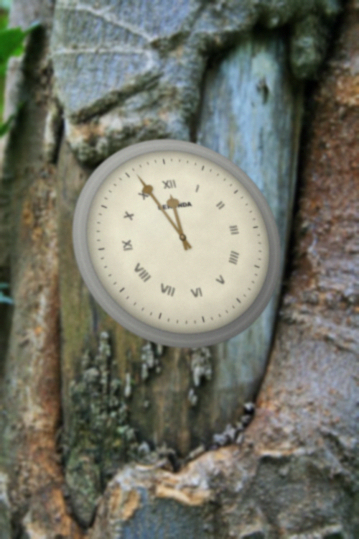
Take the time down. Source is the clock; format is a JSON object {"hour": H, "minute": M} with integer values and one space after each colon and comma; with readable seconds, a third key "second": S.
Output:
{"hour": 11, "minute": 56}
